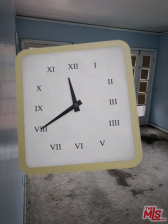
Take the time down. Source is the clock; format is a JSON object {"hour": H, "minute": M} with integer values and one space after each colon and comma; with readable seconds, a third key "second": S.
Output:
{"hour": 11, "minute": 40}
